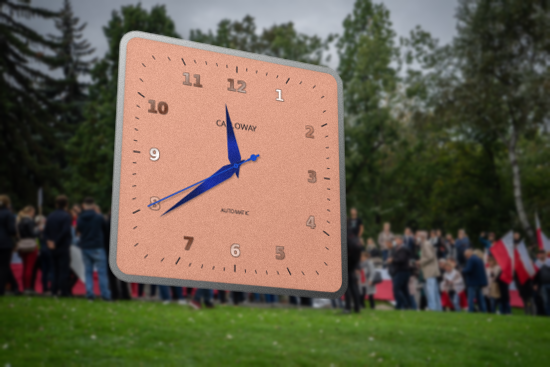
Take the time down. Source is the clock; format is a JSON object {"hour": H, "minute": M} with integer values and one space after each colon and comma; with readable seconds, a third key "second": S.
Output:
{"hour": 11, "minute": 38, "second": 40}
